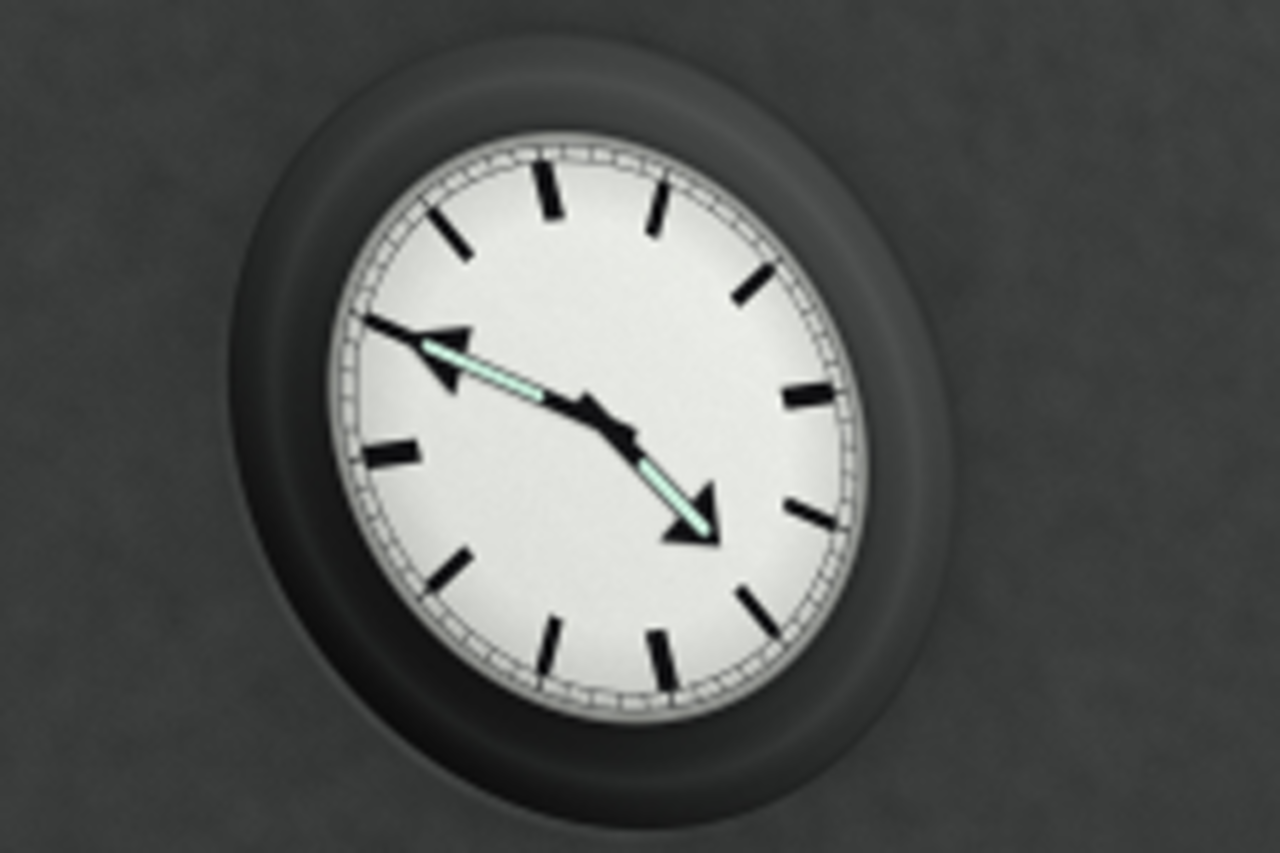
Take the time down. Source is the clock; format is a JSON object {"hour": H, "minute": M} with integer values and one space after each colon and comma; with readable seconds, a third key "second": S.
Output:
{"hour": 4, "minute": 50}
